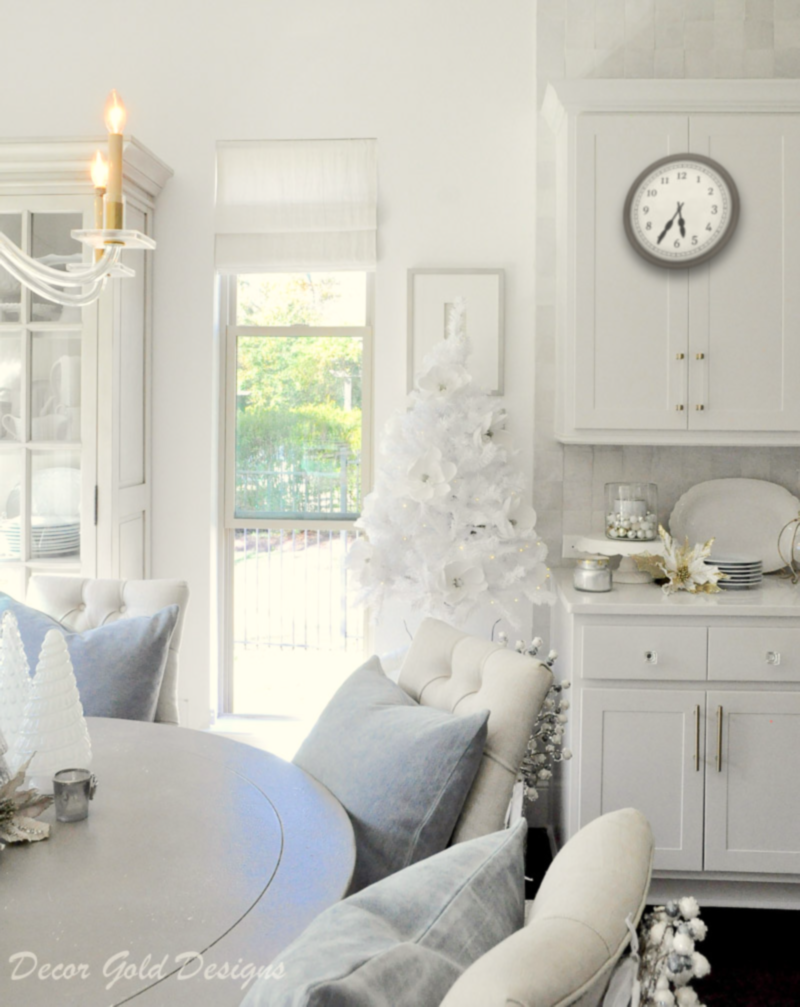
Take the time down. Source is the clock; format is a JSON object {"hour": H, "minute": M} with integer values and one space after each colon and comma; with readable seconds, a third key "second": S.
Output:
{"hour": 5, "minute": 35}
